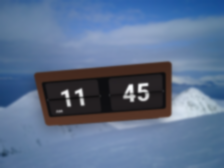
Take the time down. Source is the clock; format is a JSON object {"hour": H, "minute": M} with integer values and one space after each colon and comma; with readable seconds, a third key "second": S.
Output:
{"hour": 11, "minute": 45}
